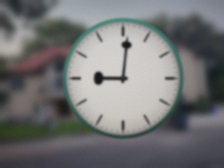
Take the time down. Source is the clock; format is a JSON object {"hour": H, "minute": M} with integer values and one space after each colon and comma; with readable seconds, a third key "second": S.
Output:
{"hour": 9, "minute": 1}
